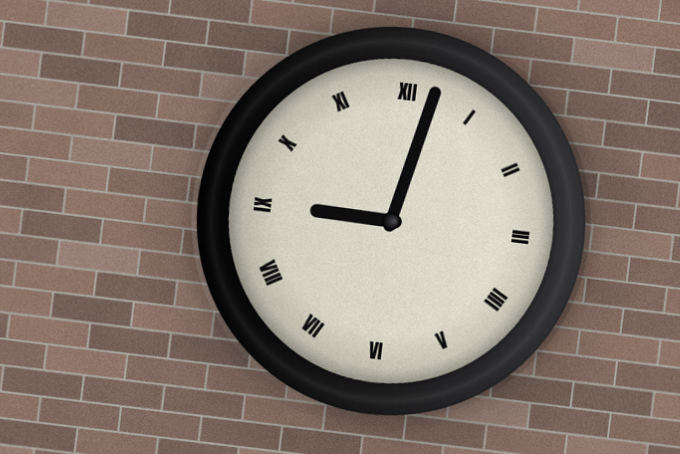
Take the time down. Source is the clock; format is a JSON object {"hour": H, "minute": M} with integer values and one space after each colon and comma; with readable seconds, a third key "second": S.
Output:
{"hour": 9, "minute": 2}
